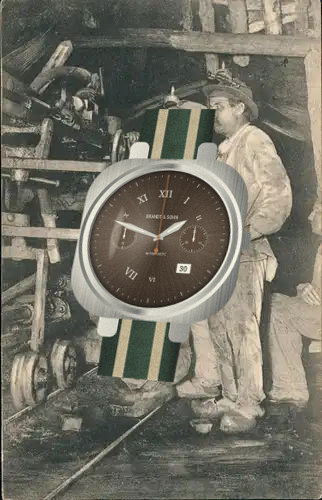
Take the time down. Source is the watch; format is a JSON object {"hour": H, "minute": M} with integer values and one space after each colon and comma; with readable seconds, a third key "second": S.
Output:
{"hour": 1, "minute": 48}
